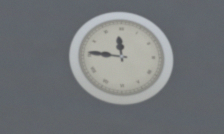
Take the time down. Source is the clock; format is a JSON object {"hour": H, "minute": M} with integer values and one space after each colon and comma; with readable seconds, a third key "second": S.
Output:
{"hour": 11, "minute": 46}
